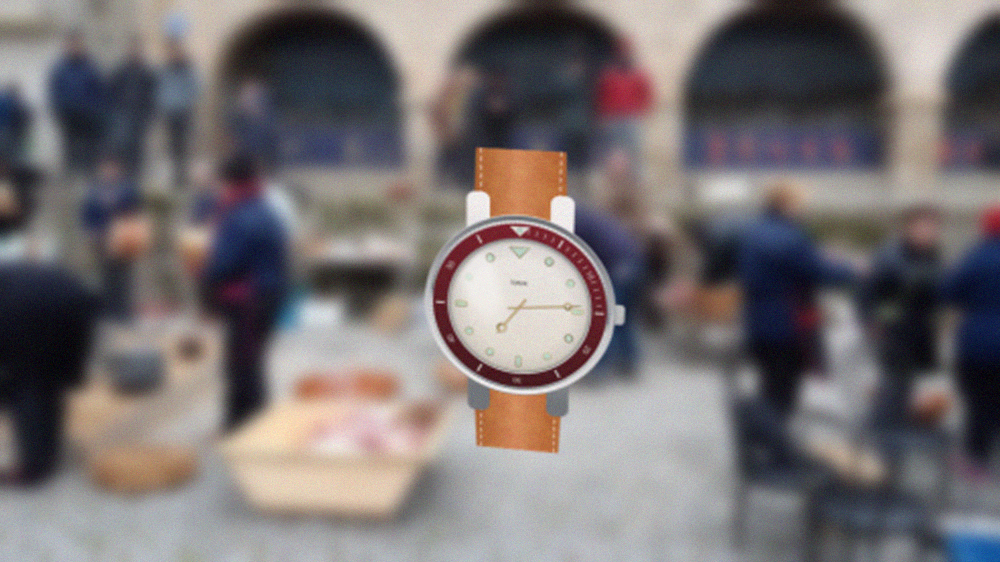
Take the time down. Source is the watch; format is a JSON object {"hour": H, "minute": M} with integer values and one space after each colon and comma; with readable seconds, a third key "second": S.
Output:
{"hour": 7, "minute": 14}
